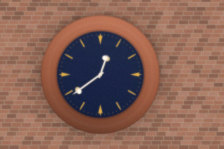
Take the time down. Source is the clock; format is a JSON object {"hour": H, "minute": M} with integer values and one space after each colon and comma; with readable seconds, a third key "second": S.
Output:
{"hour": 12, "minute": 39}
